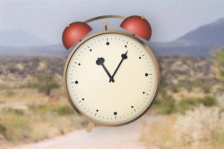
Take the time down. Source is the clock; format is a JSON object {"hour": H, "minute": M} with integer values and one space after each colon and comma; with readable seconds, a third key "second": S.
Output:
{"hour": 11, "minute": 6}
